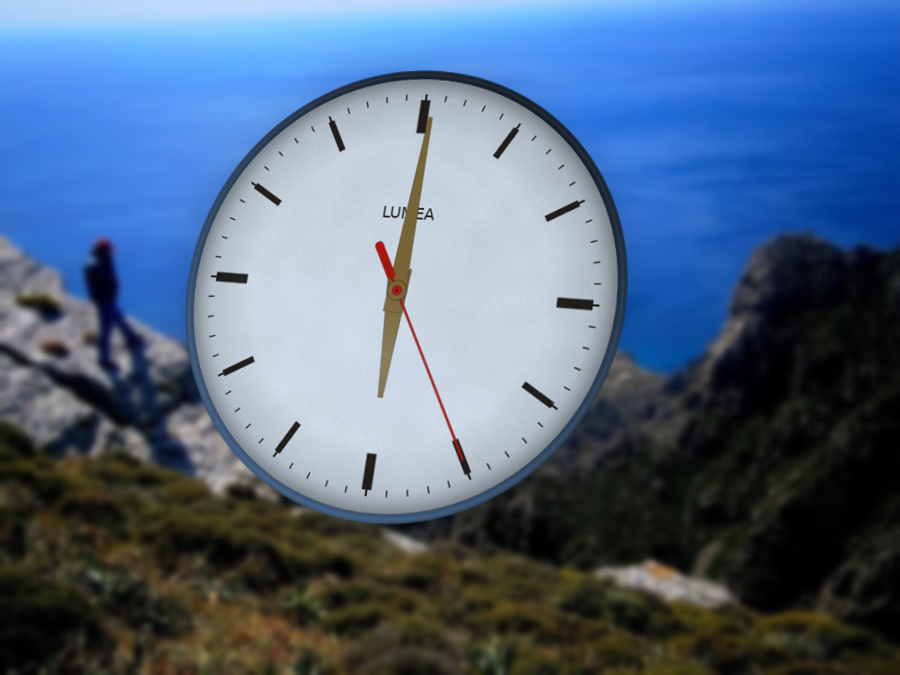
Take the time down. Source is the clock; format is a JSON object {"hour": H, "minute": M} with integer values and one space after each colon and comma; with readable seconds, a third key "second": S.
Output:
{"hour": 6, "minute": 0, "second": 25}
